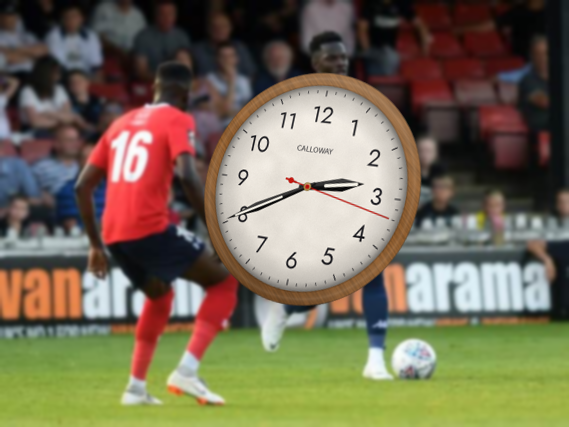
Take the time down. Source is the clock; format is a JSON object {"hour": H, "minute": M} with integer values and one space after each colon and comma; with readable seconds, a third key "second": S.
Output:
{"hour": 2, "minute": 40, "second": 17}
